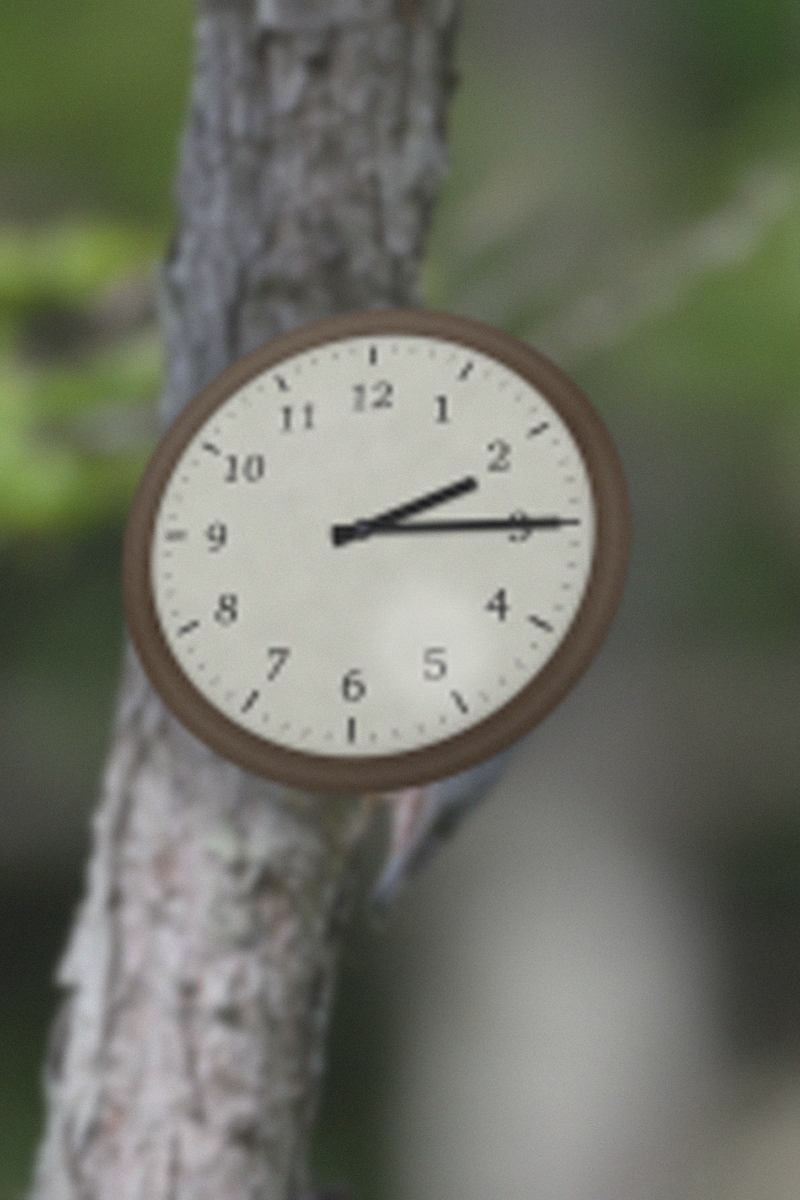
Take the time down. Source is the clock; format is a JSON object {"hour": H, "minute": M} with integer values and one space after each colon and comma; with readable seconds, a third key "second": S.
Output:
{"hour": 2, "minute": 15}
